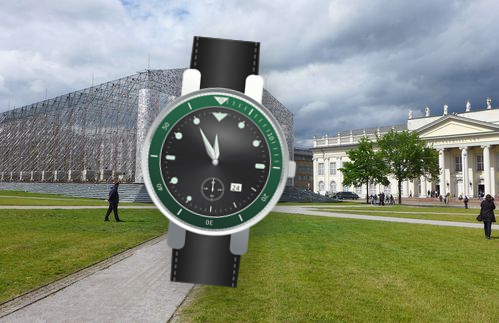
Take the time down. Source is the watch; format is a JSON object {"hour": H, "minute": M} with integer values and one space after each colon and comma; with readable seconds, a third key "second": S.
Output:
{"hour": 11, "minute": 55}
